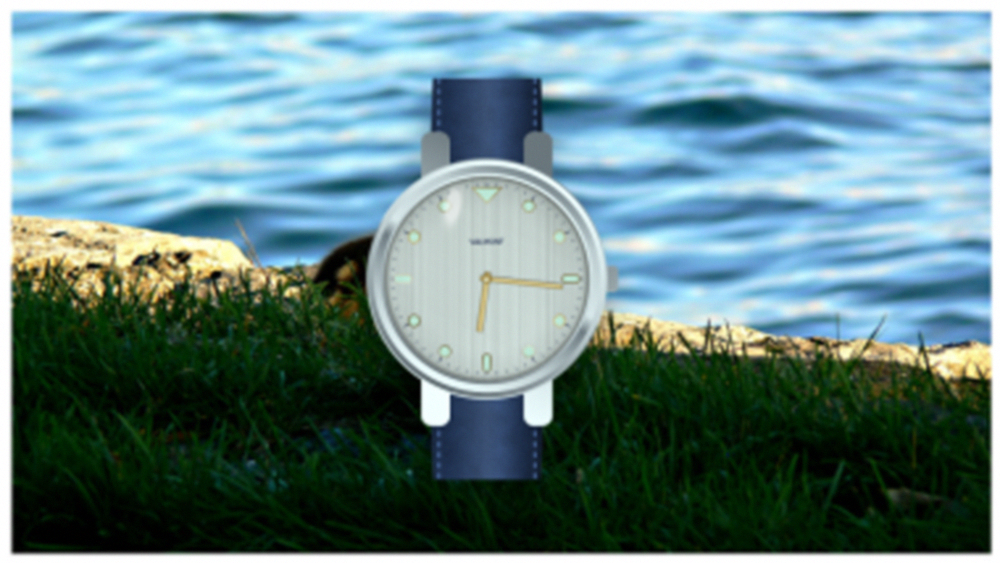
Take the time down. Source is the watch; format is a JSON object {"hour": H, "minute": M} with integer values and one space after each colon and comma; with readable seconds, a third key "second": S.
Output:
{"hour": 6, "minute": 16}
